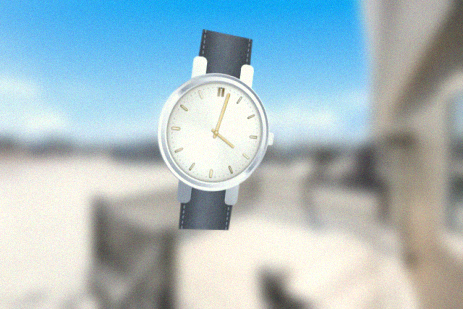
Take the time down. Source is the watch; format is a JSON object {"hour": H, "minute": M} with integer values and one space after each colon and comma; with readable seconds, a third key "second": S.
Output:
{"hour": 4, "minute": 2}
